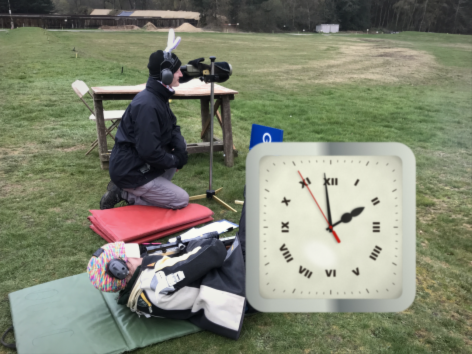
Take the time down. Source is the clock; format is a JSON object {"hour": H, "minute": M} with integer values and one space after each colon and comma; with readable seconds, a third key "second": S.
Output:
{"hour": 1, "minute": 58, "second": 55}
